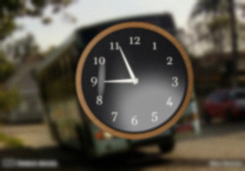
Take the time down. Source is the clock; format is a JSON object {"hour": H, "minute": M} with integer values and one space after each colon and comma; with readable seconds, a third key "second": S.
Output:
{"hour": 8, "minute": 56}
